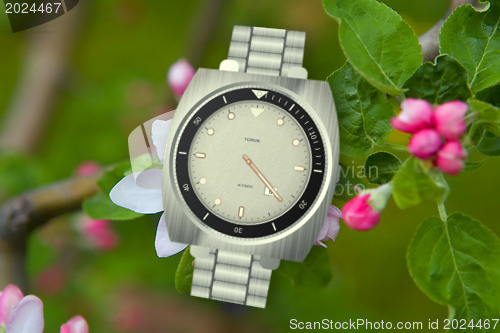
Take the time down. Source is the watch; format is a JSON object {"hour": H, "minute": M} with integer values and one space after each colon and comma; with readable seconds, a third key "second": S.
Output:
{"hour": 4, "minute": 22}
